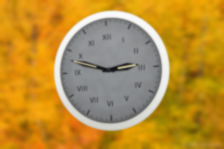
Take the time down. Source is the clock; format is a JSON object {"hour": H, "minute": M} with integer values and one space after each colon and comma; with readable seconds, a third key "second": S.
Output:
{"hour": 2, "minute": 48}
